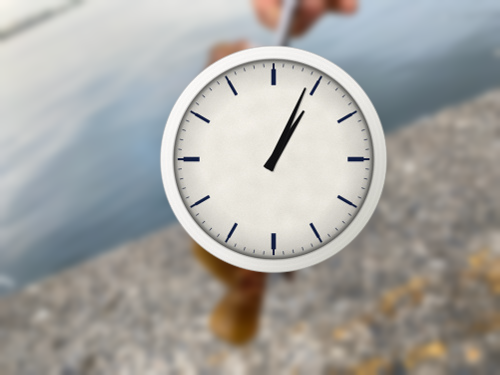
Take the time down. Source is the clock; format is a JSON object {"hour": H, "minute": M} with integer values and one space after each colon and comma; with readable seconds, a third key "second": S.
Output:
{"hour": 1, "minute": 4}
